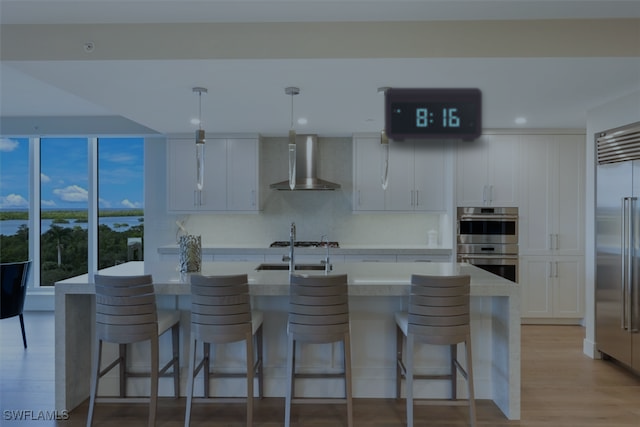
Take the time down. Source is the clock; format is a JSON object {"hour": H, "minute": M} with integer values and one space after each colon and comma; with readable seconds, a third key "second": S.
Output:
{"hour": 8, "minute": 16}
